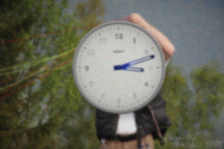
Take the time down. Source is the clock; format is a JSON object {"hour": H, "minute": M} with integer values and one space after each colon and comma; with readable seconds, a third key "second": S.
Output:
{"hour": 3, "minute": 12}
